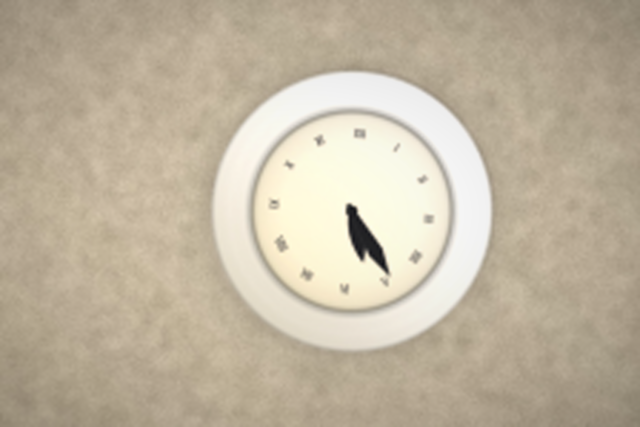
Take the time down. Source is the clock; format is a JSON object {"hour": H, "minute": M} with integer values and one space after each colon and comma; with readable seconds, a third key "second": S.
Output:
{"hour": 5, "minute": 24}
